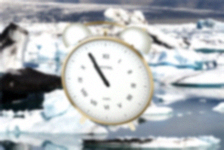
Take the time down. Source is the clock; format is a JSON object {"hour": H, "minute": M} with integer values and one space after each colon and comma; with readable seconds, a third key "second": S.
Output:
{"hour": 10, "minute": 55}
